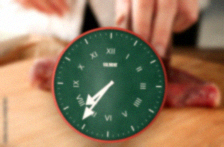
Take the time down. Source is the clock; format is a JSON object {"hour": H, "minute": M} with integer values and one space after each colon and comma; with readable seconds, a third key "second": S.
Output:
{"hour": 7, "minute": 36}
